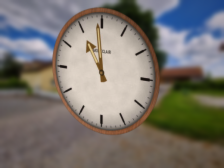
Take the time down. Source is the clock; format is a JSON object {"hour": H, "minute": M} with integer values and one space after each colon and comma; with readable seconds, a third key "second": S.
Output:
{"hour": 10, "minute": 59}
